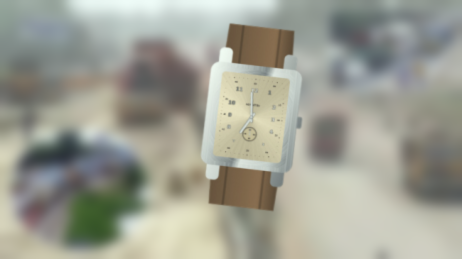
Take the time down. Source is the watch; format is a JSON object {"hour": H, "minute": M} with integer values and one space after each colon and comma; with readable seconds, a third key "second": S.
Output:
{"hour": 6, "minute": 59}
